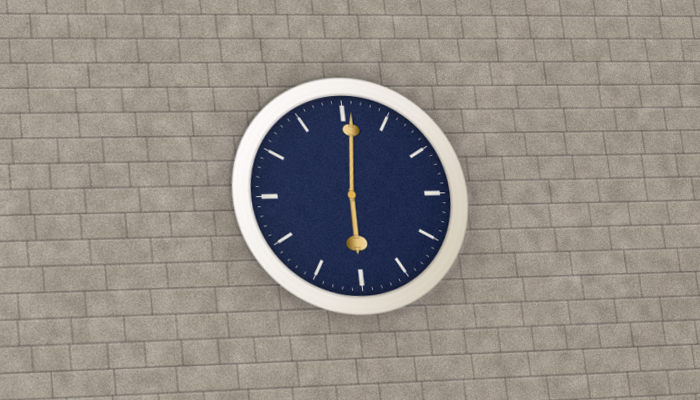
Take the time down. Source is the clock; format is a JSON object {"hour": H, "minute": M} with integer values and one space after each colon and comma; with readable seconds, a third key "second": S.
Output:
{"hour": 6, "minute": 1}
